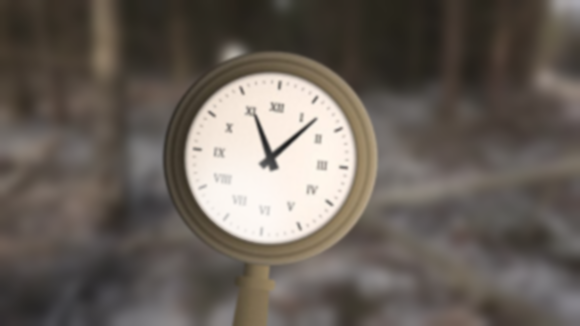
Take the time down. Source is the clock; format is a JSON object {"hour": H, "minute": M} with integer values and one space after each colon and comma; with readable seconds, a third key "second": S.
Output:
{"hour": 11, "minute": 7}
